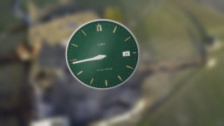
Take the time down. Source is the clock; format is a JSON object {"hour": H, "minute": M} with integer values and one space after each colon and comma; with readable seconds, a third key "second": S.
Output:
{"hour": 8, "minute": 44}
